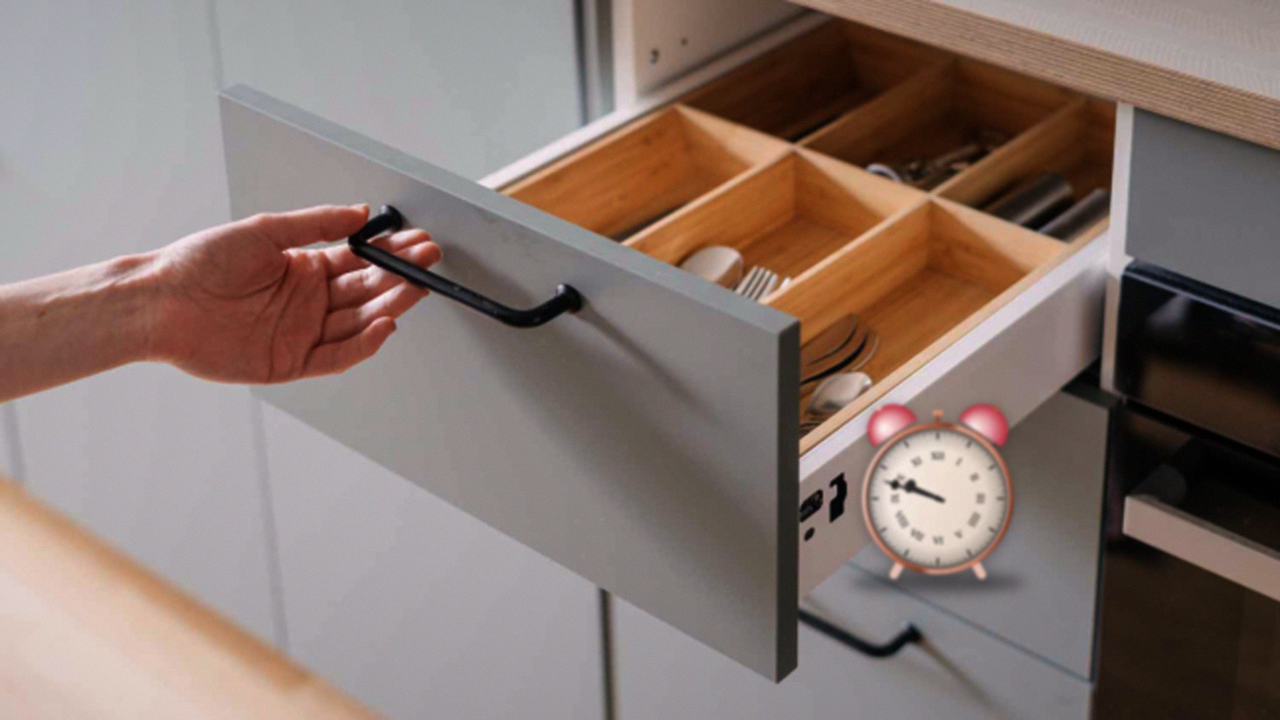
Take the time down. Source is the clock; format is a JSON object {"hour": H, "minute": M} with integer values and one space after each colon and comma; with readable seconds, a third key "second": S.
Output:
{"hour": 9, "minute": 48}
